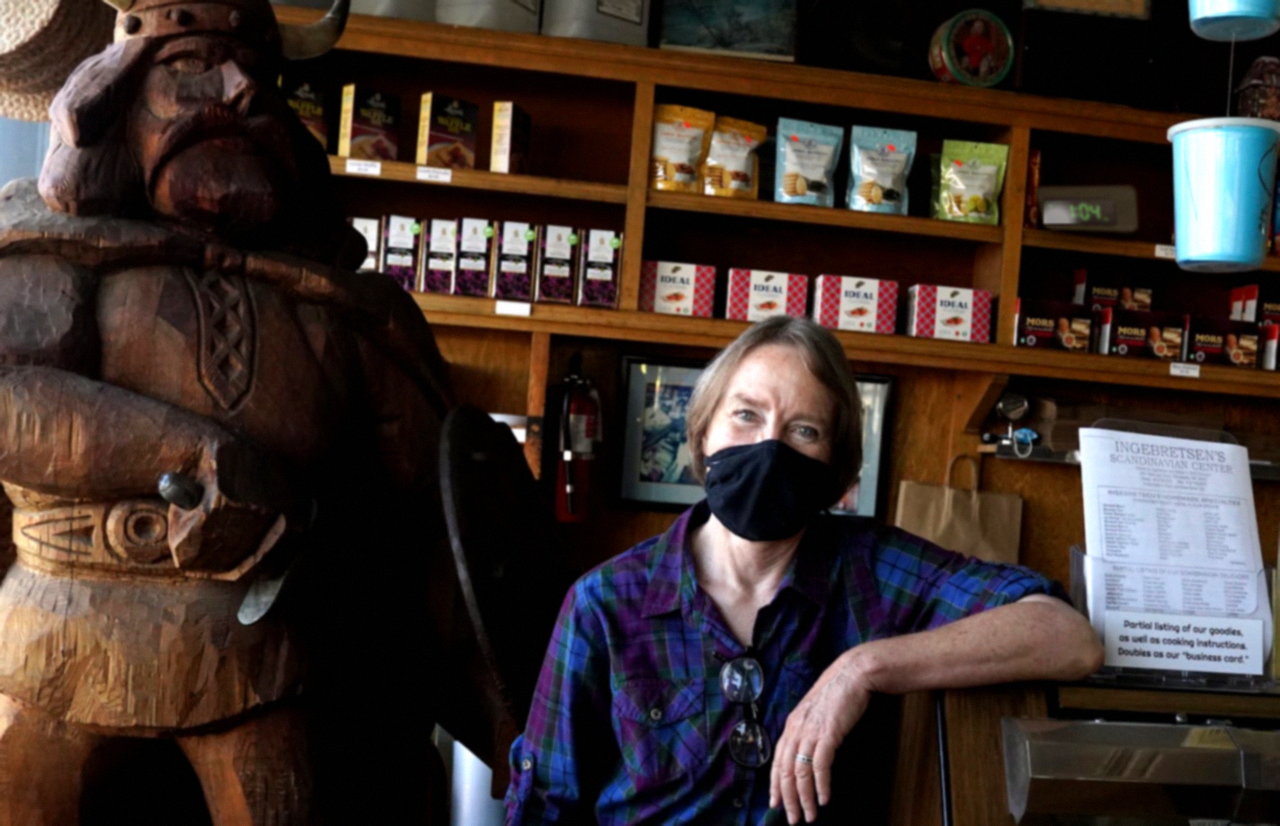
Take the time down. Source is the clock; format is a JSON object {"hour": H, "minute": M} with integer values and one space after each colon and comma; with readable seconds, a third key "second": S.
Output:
{"hour": 1, "minute": 4}
